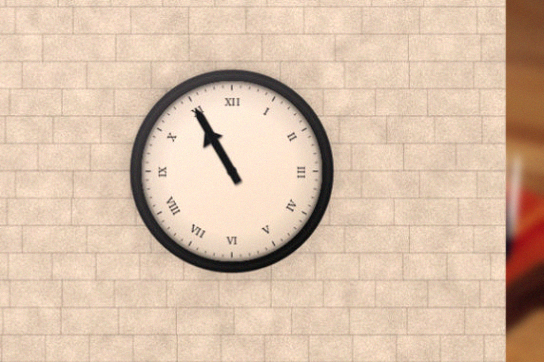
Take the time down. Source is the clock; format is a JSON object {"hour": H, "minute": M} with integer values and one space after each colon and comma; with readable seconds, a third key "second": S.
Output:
{"hour": 10, "minute": 55}
